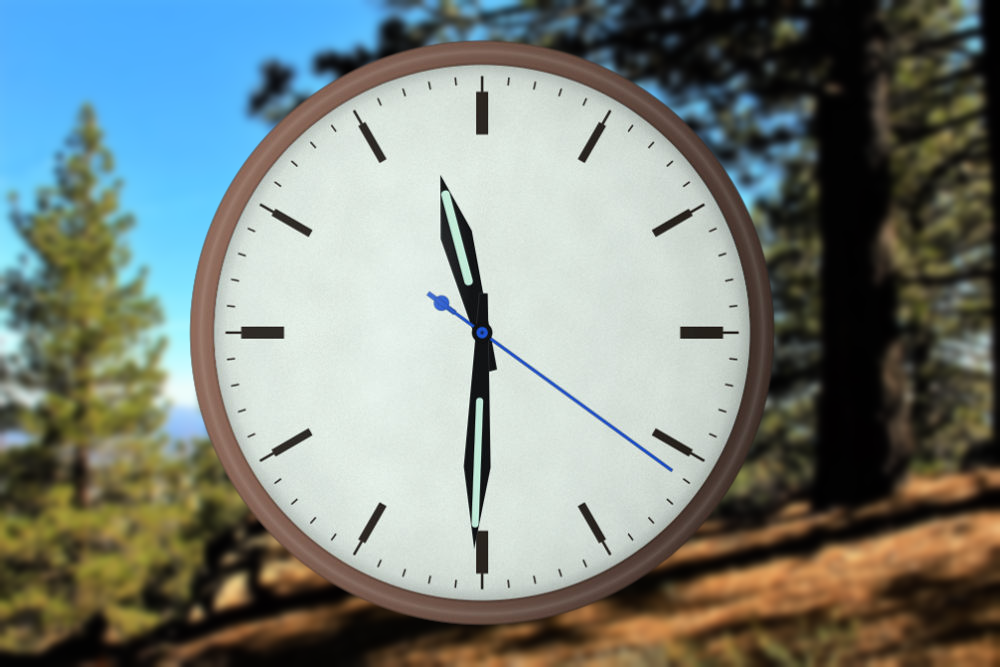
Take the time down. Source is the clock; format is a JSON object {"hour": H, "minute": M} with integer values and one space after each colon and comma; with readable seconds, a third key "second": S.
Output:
{"hour": 11, "minute": 30, "second": 21}
